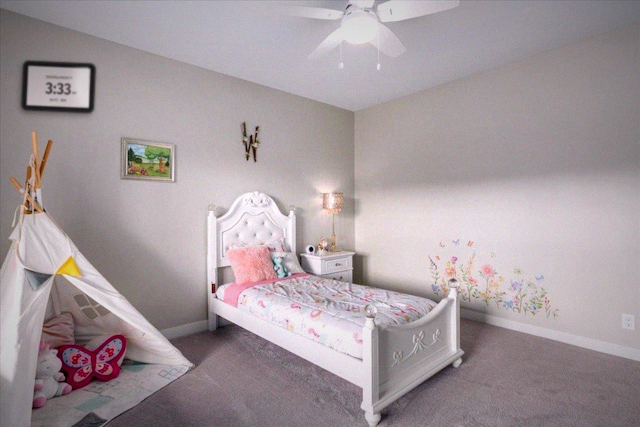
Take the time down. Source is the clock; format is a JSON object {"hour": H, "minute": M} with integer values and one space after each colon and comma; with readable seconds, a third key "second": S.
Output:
{"hour": 3, "minute": 33}
